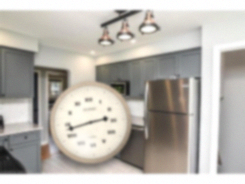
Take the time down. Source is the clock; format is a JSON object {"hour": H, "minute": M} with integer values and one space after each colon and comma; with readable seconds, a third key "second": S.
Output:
{"hour": 2, "minute": 43}
